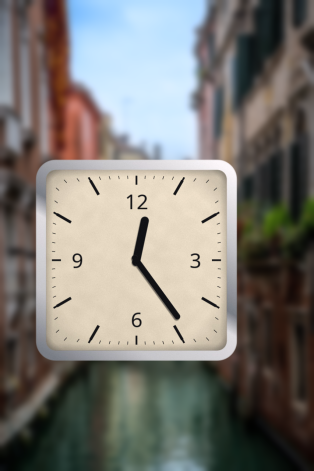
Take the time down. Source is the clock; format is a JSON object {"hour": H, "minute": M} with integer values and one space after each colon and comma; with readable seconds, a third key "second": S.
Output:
{"hour": 12, "minute": 24}
